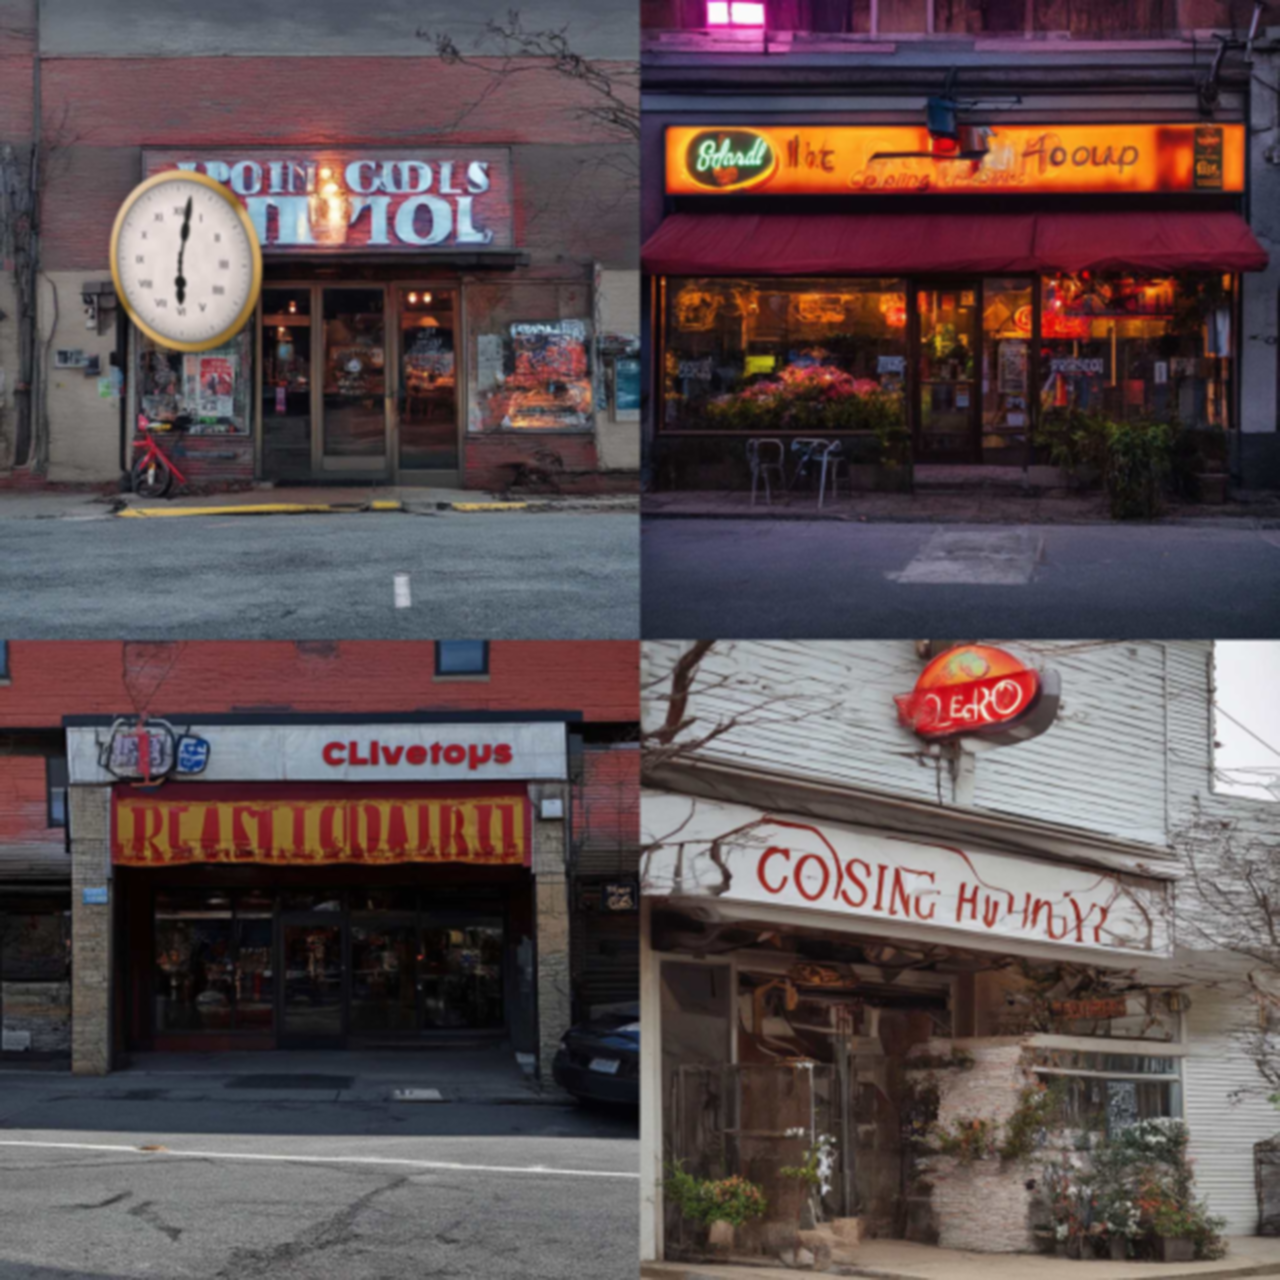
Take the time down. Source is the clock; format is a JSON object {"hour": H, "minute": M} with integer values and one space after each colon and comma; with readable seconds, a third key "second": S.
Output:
{"hour": 6, "minute": 2}
